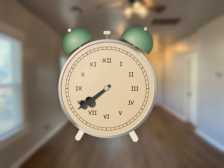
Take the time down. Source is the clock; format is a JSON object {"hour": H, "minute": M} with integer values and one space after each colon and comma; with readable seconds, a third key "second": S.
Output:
{"hour": 7, "minute": 39}
